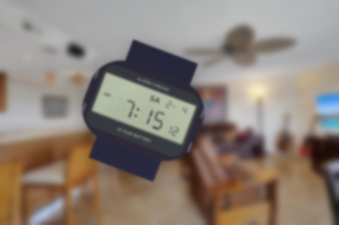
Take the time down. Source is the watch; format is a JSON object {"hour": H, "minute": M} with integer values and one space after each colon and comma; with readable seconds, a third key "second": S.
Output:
{"hour": 7, "minute": 15}
